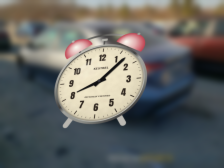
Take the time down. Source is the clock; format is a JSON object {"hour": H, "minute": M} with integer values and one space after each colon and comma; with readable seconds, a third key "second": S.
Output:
{"hour": 8, "minute": 7}
